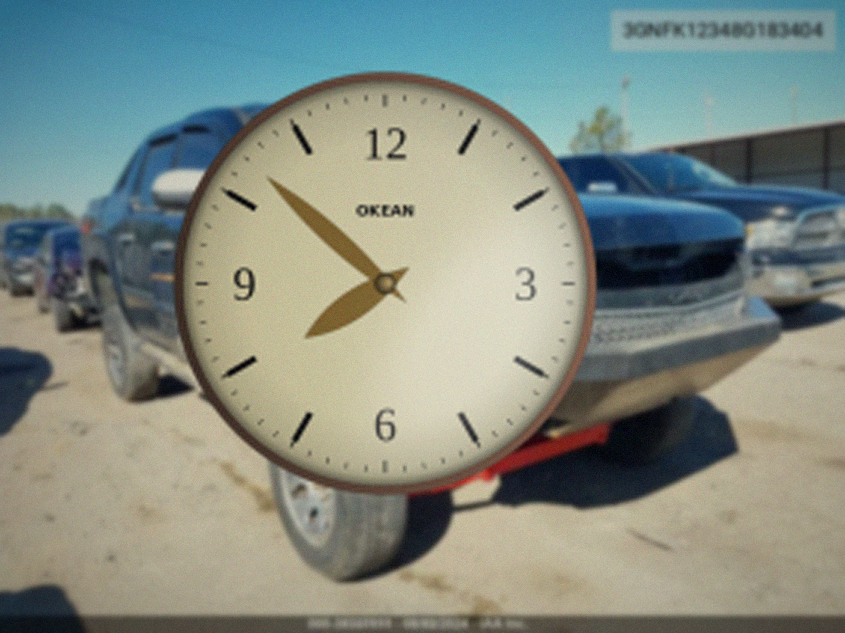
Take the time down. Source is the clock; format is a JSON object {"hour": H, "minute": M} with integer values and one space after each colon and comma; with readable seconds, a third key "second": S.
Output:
{"hour": 7, "minute": 52}
